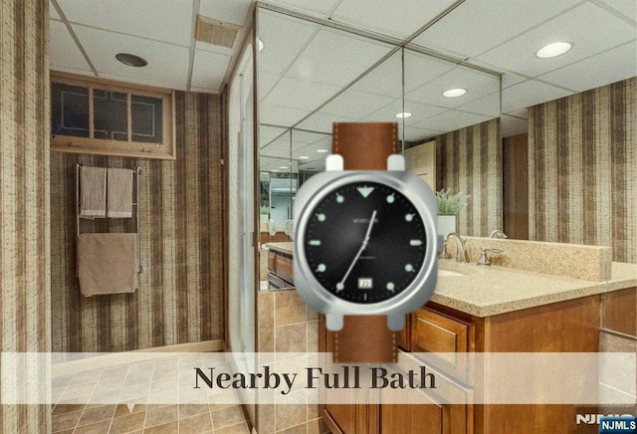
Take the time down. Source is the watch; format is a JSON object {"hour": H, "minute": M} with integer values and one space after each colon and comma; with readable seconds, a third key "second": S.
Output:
{"hour": 12, "minute": 35}
